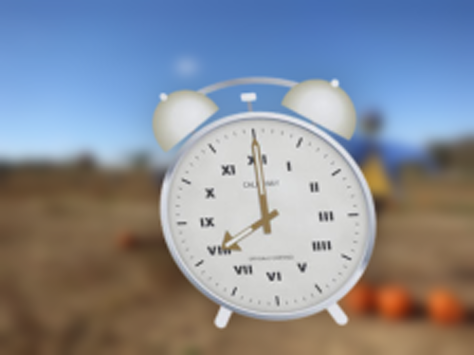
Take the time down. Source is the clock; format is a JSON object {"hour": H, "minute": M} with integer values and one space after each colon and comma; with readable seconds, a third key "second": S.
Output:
{"hour": 8, "minute": 0}
